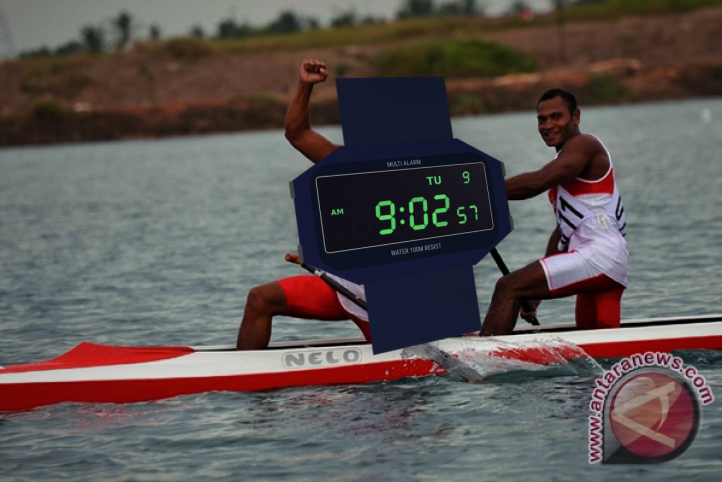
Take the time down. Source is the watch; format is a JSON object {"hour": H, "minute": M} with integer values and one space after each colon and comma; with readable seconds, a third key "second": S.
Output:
{"hour": 9, "minute": 2, "second": 57}
